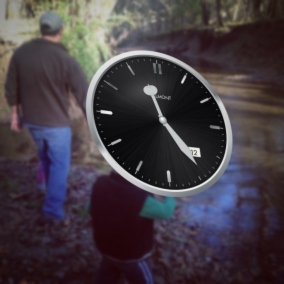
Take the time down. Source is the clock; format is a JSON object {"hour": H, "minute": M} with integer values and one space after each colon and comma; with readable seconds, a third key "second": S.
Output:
{"hour": 11, "minute": 24}
